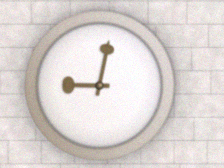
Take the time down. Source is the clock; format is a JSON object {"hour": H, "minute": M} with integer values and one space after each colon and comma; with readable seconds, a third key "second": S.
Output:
{"hour": 9, "minute": 2}
